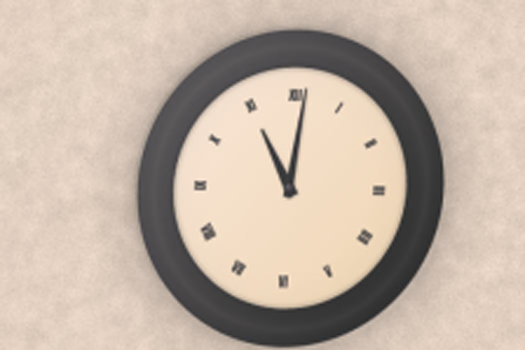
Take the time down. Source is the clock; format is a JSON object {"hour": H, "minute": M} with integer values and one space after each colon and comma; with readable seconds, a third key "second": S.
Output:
{"hour": 11, "minute": 1}
